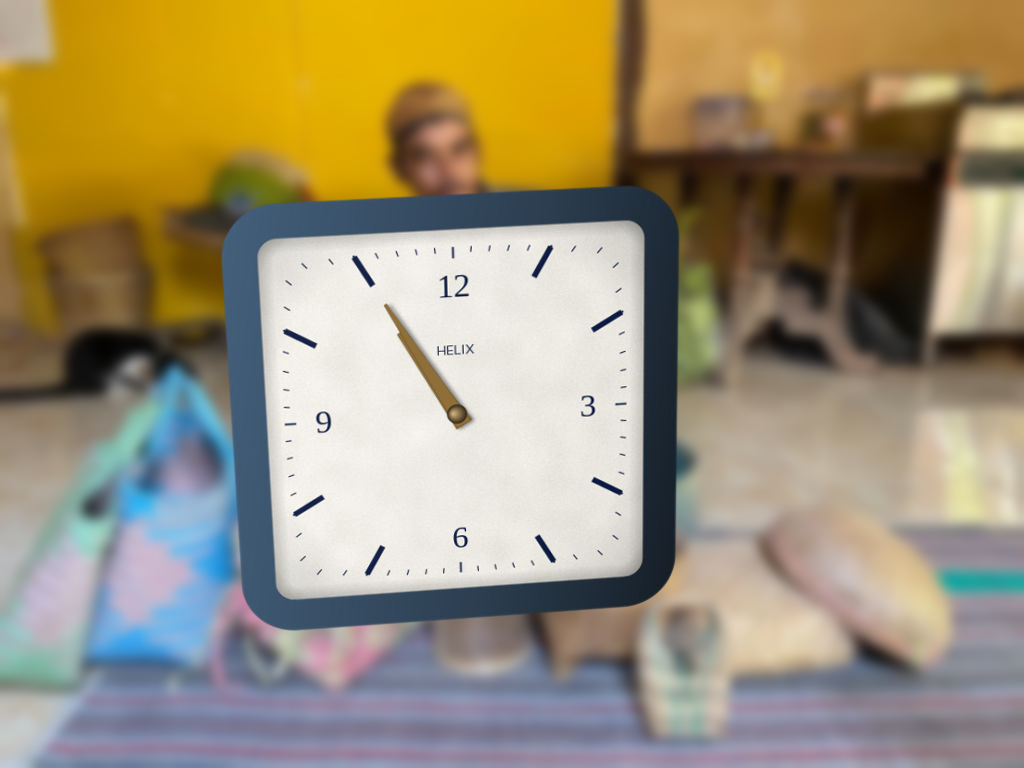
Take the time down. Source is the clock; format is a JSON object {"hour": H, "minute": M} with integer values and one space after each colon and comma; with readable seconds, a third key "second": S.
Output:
{"hour": 10, "minute": 55}
